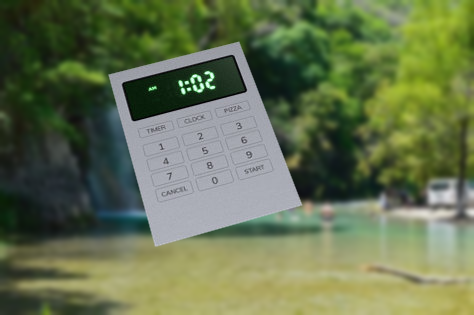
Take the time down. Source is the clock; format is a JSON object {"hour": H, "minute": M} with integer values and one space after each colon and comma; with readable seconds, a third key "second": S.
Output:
{"hour": 1, "minute": 2}
